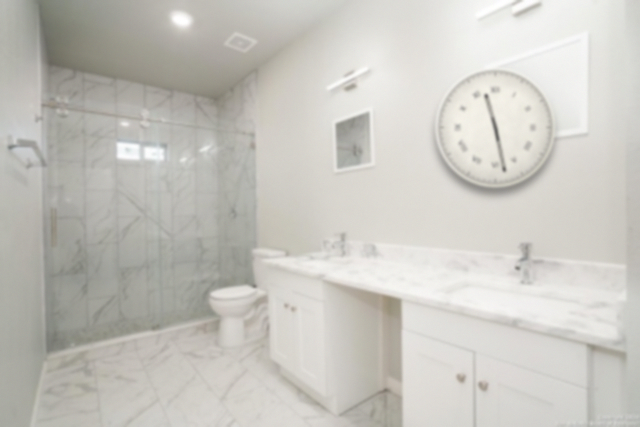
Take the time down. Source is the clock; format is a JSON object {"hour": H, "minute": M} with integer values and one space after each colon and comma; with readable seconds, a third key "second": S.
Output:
{"hour": 11, "minute": 28}
